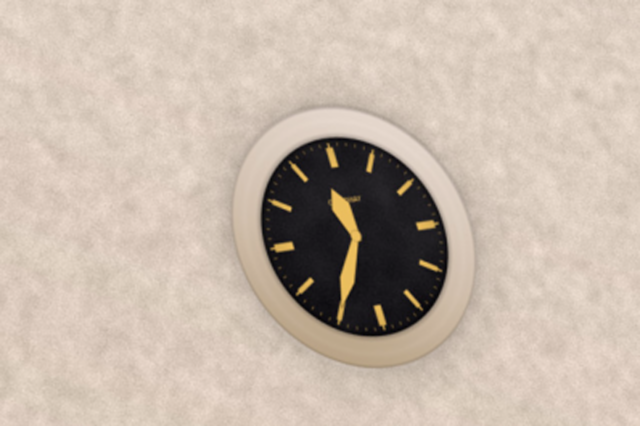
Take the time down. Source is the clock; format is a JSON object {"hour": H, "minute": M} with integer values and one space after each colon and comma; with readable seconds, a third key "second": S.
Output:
{"hour": 11, "minute": 35}
